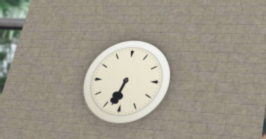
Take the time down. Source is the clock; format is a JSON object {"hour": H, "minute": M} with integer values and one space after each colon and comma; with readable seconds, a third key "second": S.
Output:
{"hour": 6, "minute": 33}
